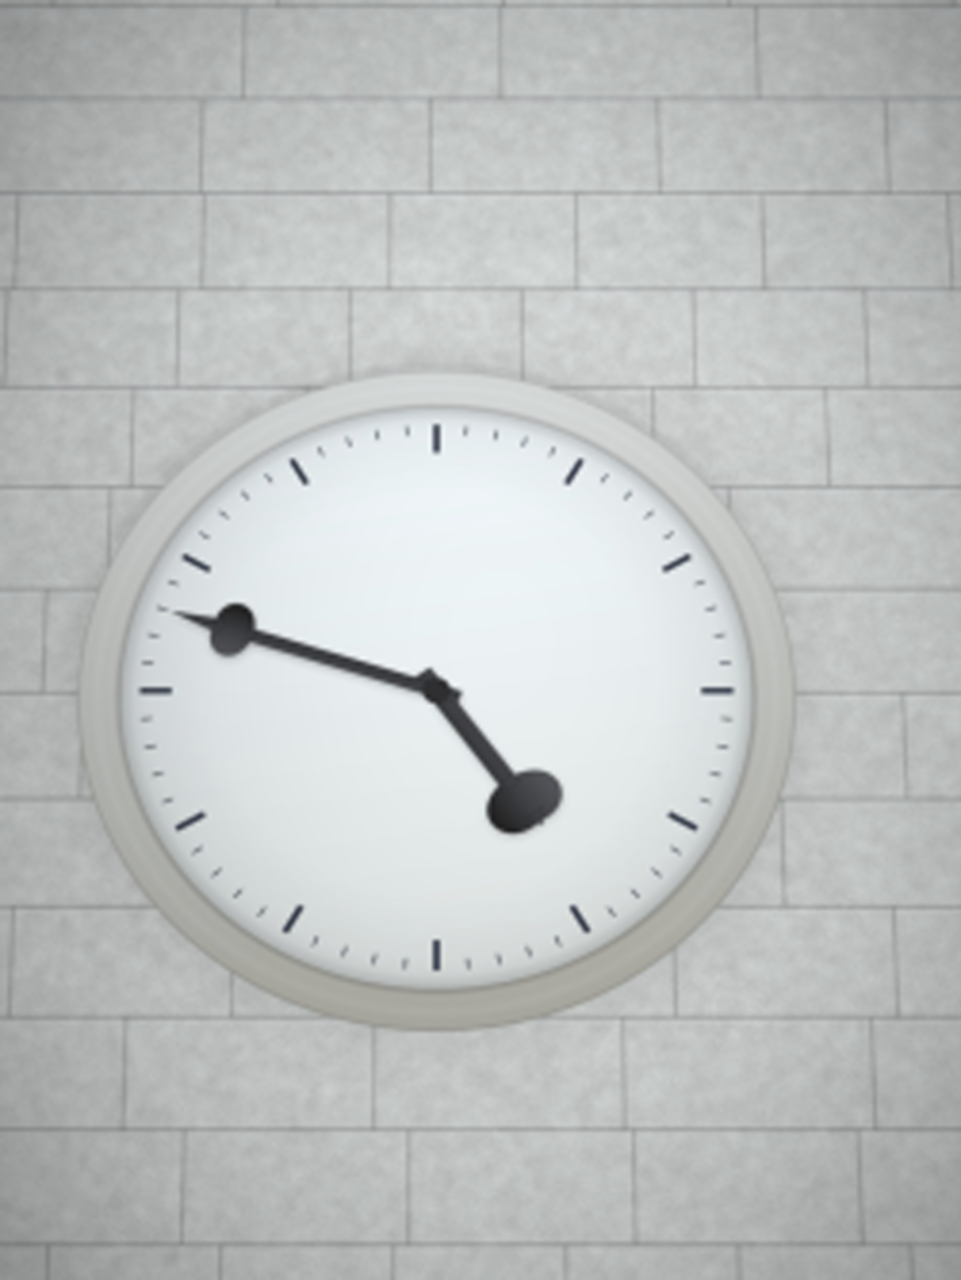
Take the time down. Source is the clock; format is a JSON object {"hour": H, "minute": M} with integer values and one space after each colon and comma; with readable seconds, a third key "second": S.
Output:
{"hour": 4, "minute": 48}
